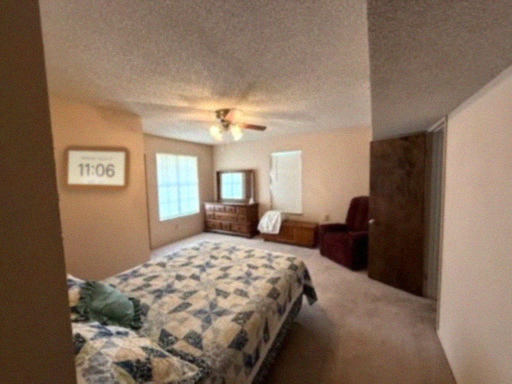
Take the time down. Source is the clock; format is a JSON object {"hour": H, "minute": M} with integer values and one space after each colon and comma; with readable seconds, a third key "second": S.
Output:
{"hour": 11, "minute": 6}
